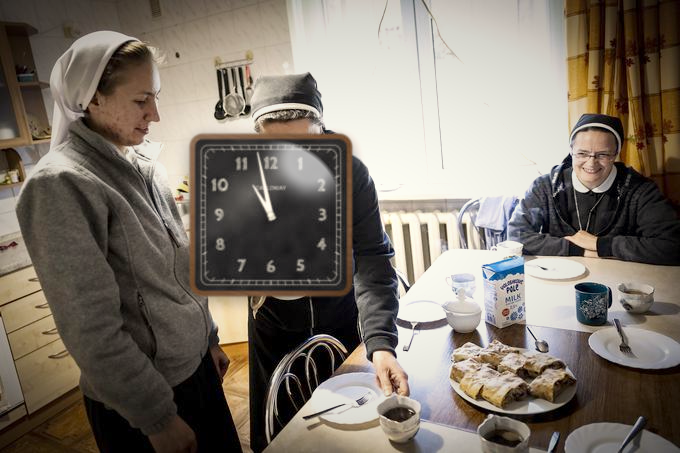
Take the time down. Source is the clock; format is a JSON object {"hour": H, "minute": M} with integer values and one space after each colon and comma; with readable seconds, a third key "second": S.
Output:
{"hour": 10, "minute": 58}
